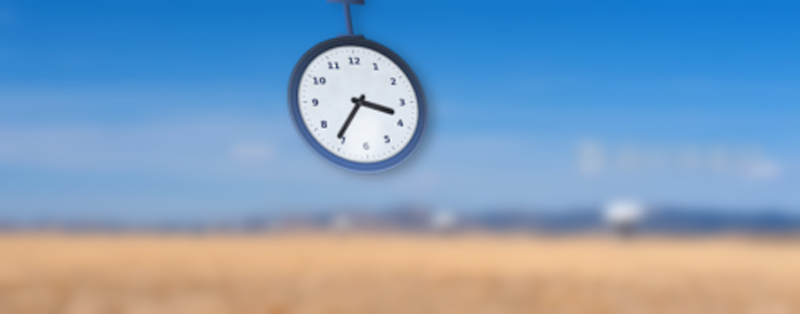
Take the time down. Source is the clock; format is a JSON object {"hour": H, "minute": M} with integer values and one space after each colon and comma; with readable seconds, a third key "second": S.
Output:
{"hour": 3, "minute": 36}
